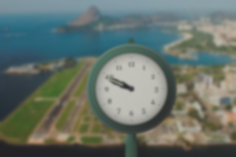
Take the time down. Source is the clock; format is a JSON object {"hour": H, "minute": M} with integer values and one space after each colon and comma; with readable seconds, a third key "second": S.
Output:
{"hour": 9, "minute": 49}
